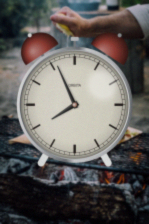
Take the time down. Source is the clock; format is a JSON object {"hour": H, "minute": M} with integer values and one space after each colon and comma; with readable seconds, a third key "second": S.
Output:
{"hour": 7, "minute": 56}
